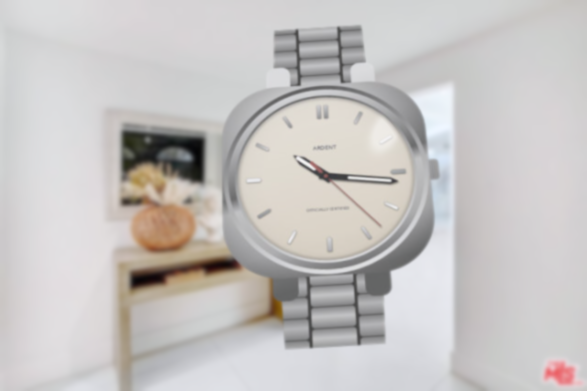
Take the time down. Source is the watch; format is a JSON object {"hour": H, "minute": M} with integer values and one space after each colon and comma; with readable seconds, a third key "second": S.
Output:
{"hour": 10, "minute": 16, "second": 23}
